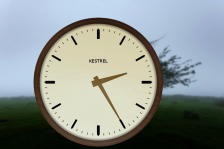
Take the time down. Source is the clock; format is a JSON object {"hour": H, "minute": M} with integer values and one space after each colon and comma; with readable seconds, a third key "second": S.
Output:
{"hour": 2, "minute": 25}
